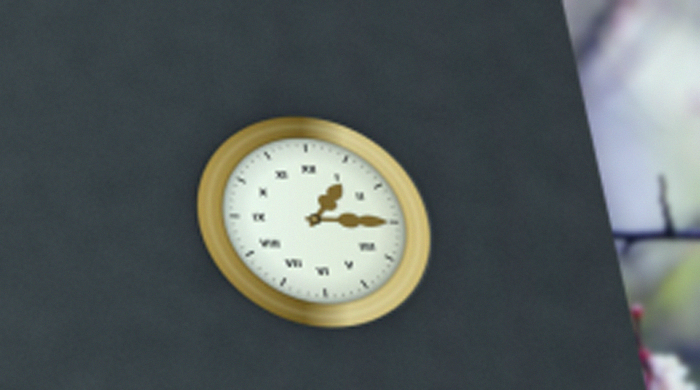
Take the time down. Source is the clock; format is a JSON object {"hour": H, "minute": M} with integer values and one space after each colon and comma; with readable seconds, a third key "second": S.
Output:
{"hour": 1, "minute": 15}
